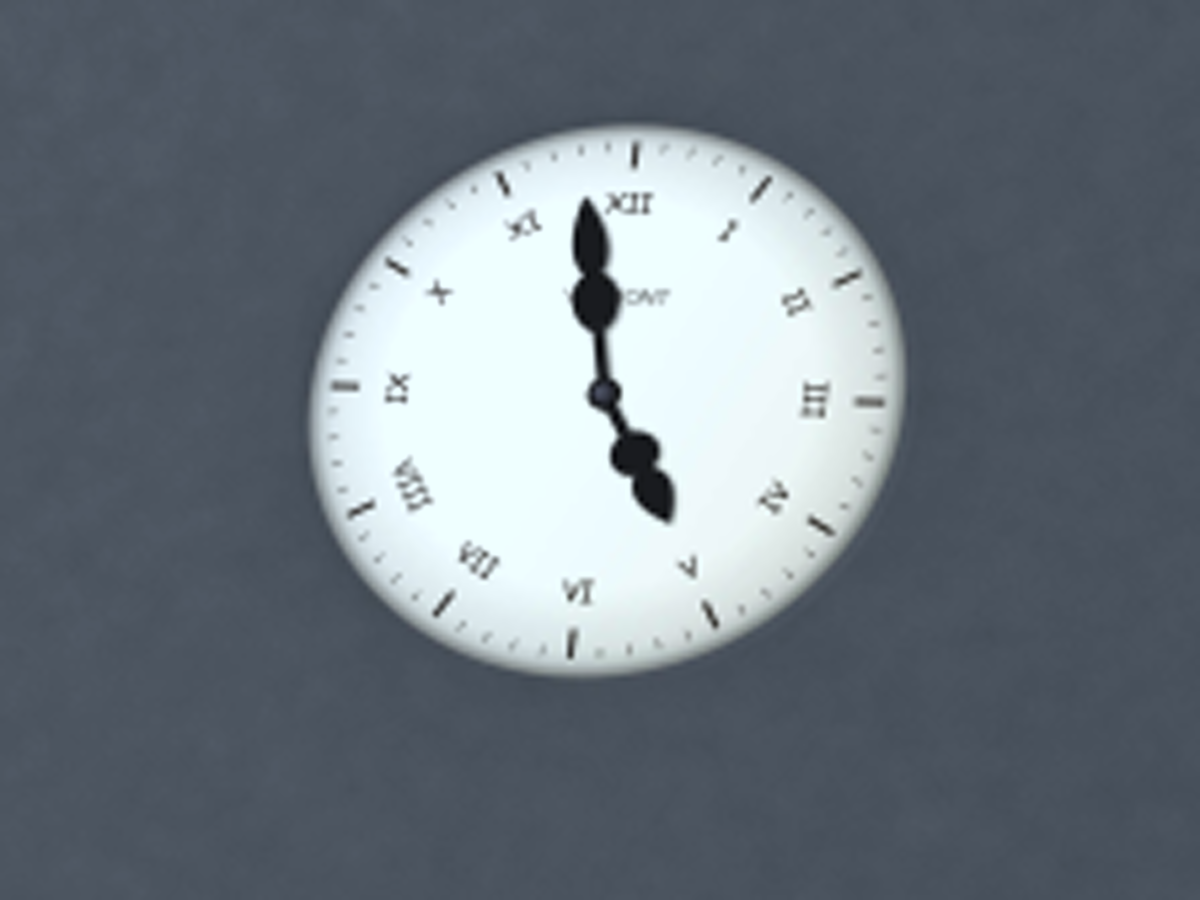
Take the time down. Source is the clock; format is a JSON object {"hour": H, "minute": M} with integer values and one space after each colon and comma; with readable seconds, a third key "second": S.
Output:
{"hour": 4, "minute": 58}
